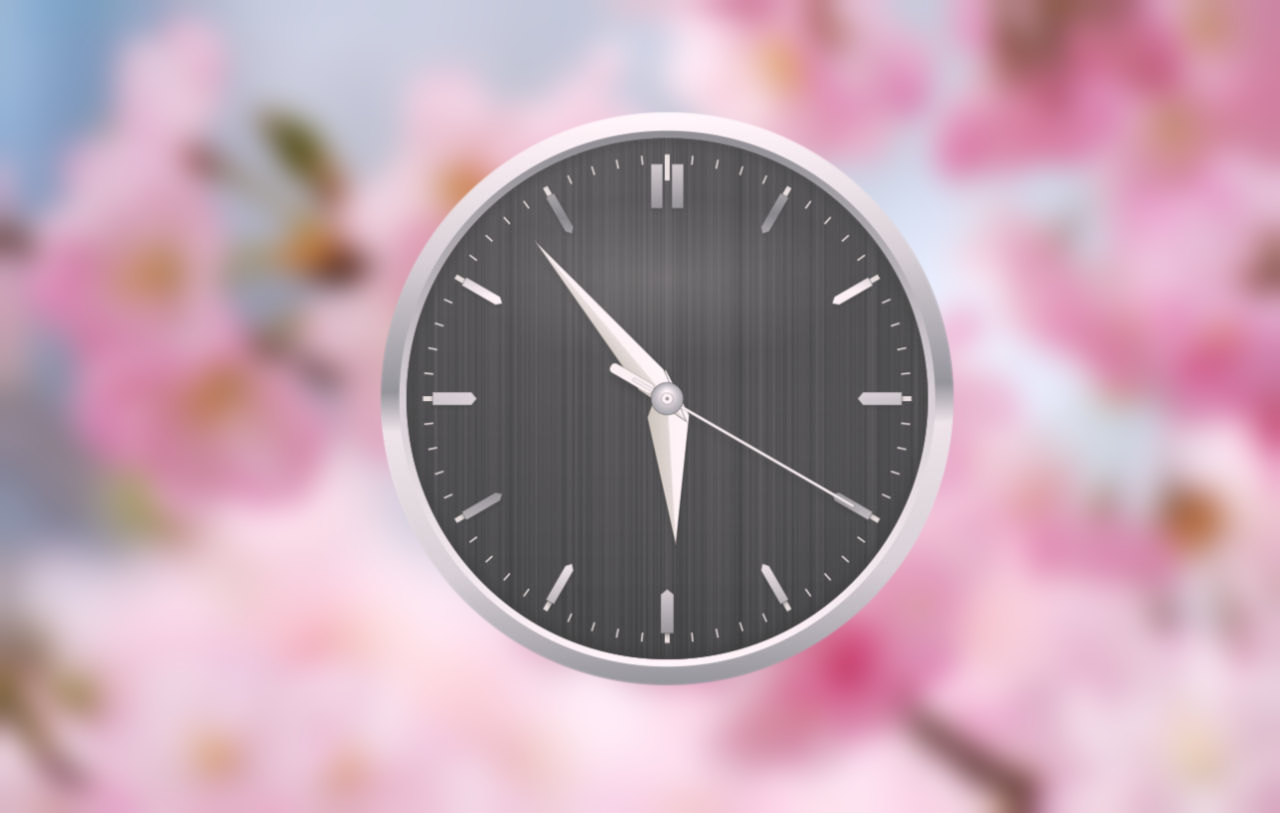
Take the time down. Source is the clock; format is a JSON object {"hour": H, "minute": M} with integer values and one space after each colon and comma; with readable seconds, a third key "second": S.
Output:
{"hour": 5, "minute": 53, "second": 20}
